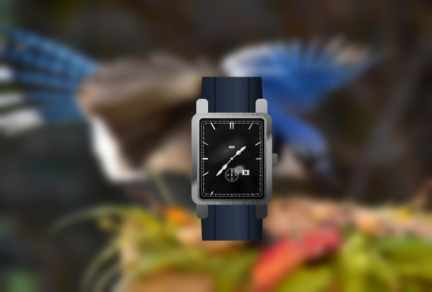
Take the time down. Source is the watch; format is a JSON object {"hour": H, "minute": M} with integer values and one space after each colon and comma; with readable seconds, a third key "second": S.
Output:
{"hour": 1, "minute": 37}
